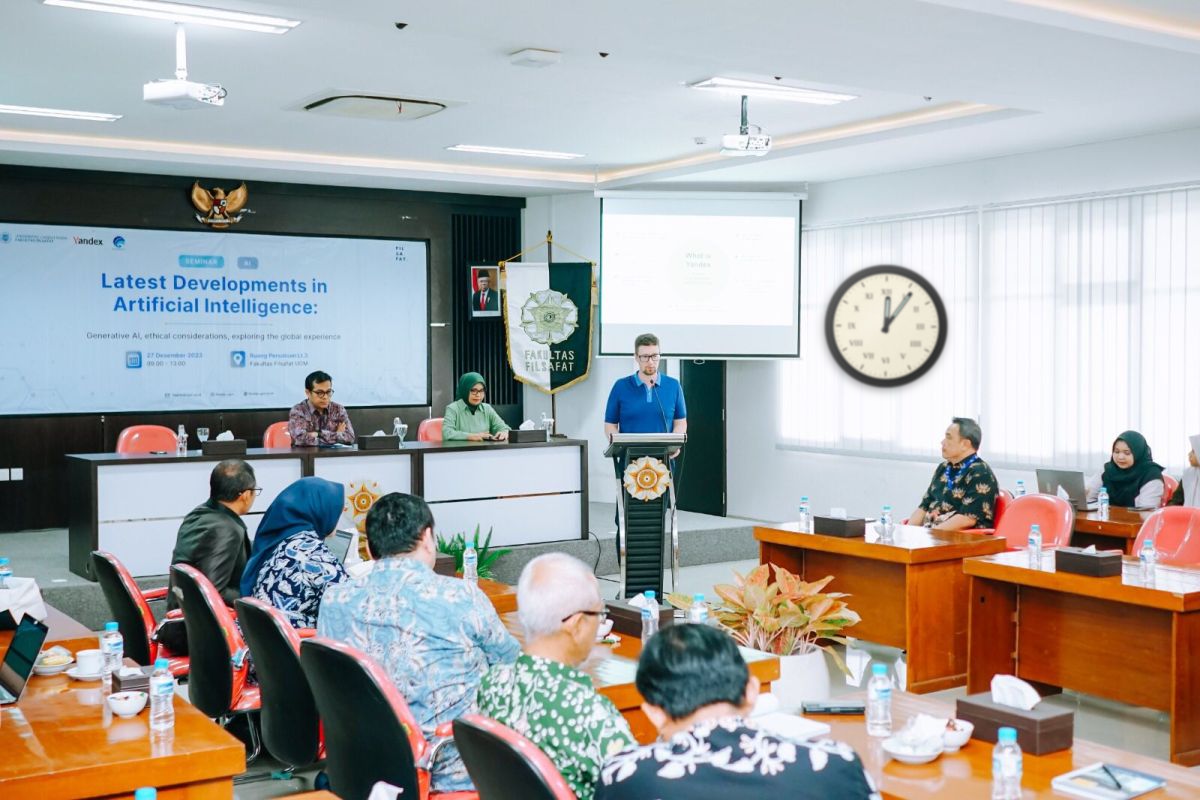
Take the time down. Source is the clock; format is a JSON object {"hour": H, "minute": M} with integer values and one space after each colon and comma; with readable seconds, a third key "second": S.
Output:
{"hour": 12, "minute": 6}
